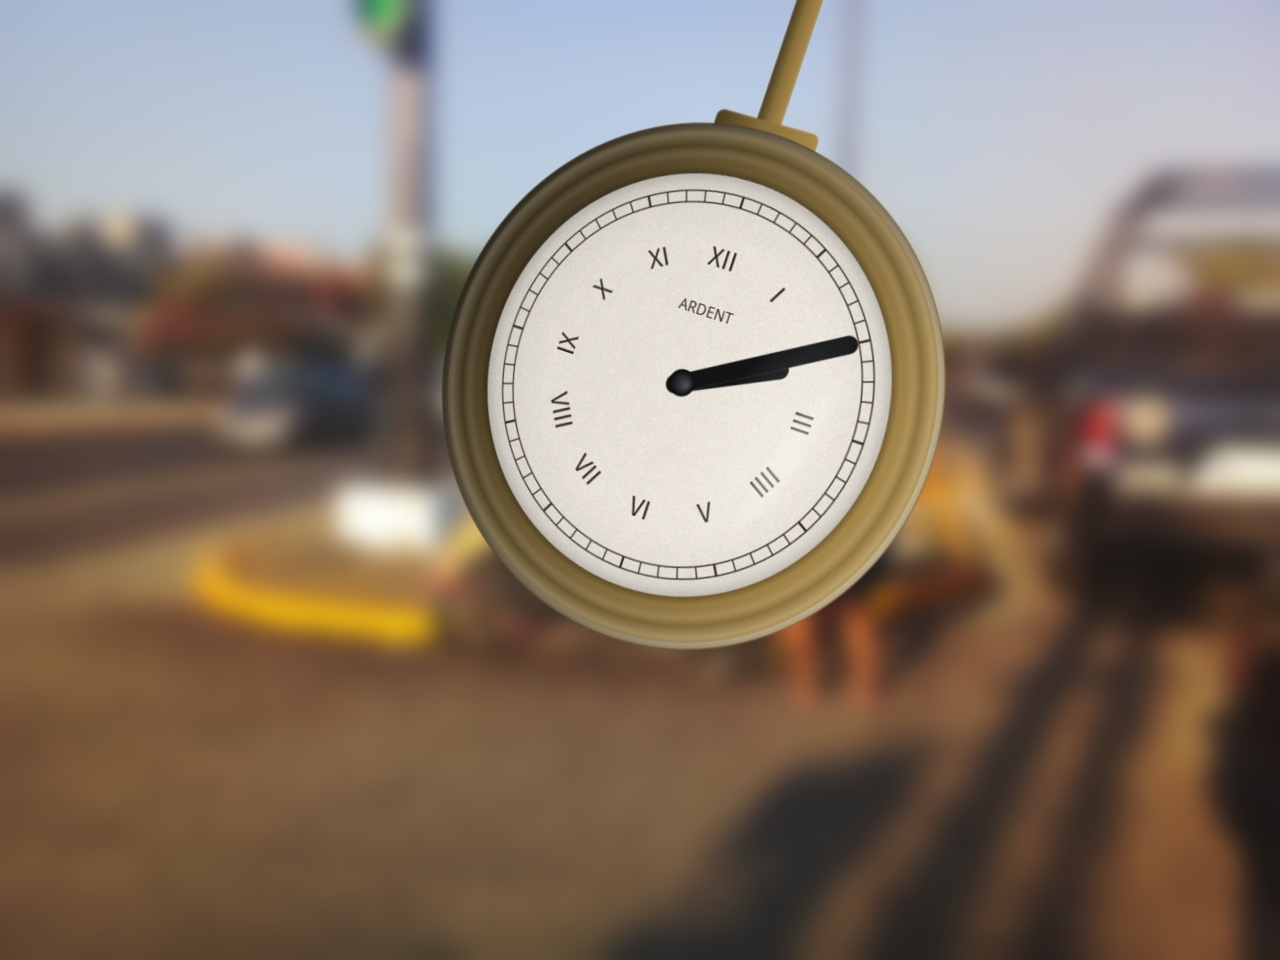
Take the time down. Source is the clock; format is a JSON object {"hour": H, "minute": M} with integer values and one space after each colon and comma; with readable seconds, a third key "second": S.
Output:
{"hour": 2, "minute": 10}
